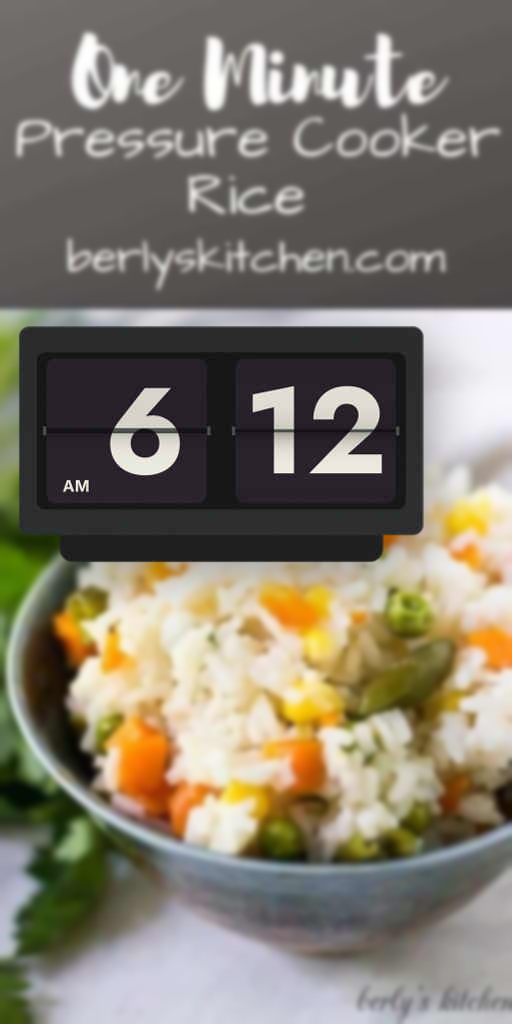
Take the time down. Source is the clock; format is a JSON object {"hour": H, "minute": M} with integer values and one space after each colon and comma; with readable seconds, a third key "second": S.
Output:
{"hour": 6, "minute": 12}
